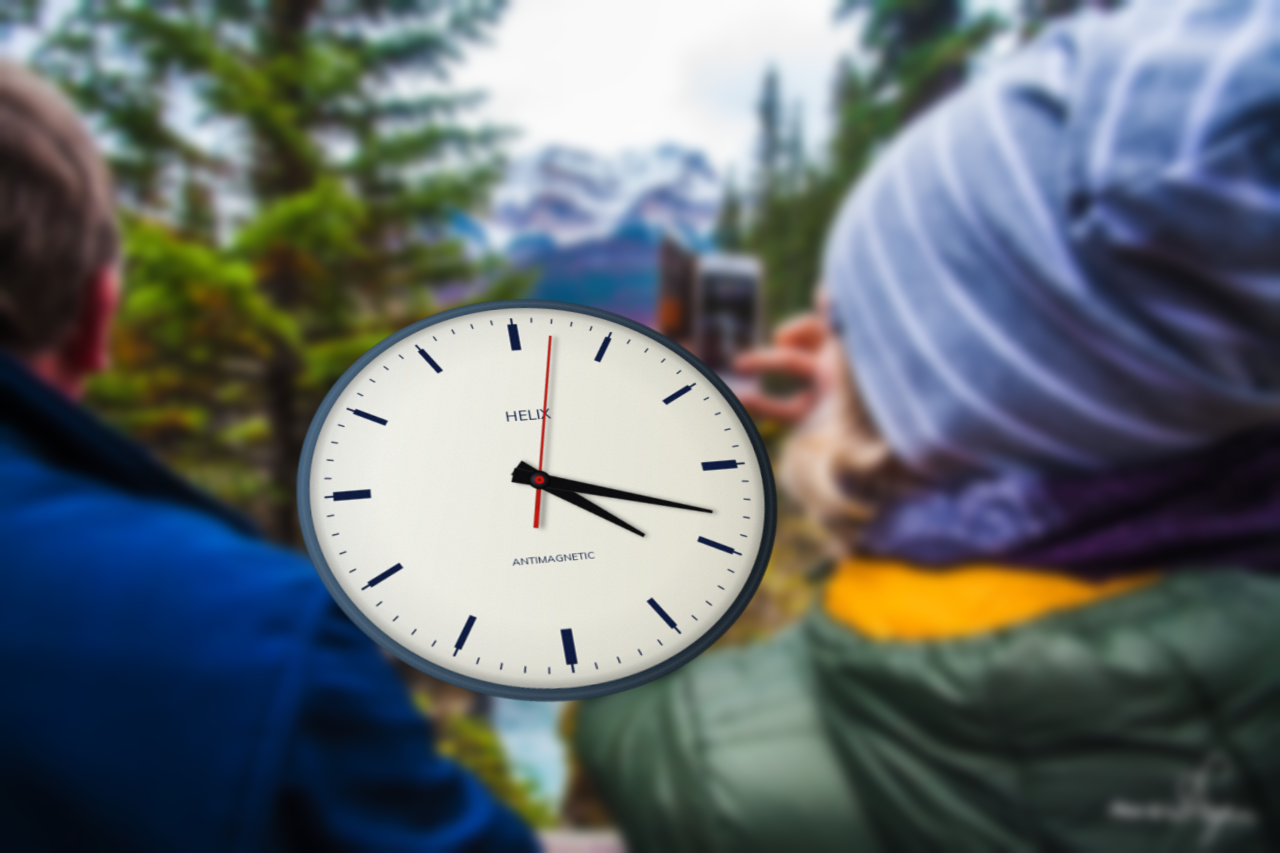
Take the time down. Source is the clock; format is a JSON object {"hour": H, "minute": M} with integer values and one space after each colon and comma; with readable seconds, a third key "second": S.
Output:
{"hour": 4, "minute": 18, "second": 2}
